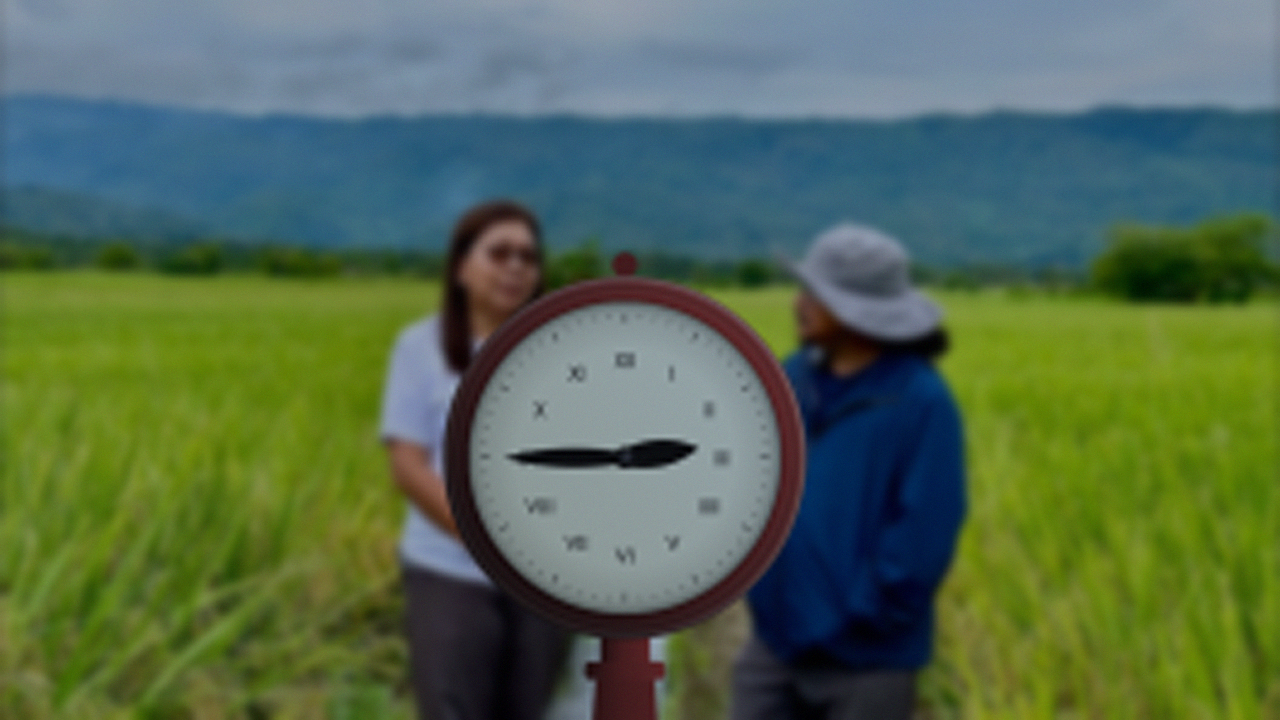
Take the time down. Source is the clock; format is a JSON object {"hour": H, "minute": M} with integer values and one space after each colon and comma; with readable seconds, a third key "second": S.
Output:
{"hour": 2, "minute": 45}
